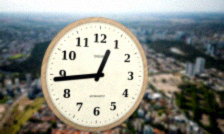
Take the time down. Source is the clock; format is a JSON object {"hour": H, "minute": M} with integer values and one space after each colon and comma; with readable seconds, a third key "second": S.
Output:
{"hour": 12, "minute": 44}
